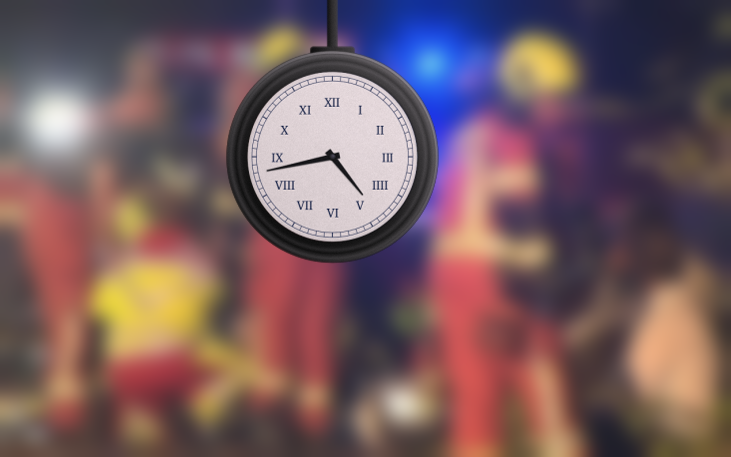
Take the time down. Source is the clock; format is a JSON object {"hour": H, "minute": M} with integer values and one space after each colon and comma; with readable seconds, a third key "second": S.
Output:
{"hour": 4, "minute": 43}
